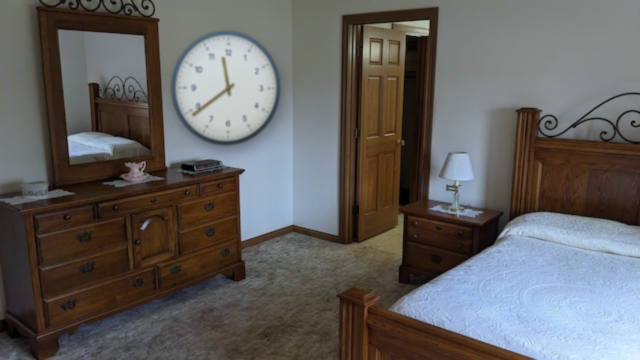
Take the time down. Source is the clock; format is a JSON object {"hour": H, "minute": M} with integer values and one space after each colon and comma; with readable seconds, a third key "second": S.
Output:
{"hour": 11, "minute": 39}
